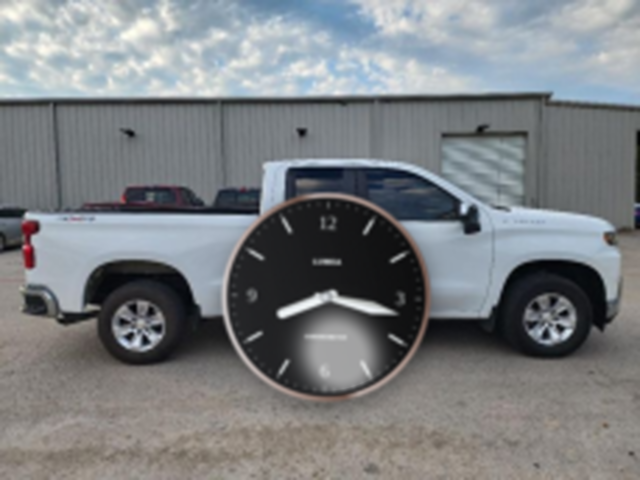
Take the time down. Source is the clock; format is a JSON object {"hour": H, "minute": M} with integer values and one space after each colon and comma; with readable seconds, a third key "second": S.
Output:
{"hour": 8, "minute": 17}
